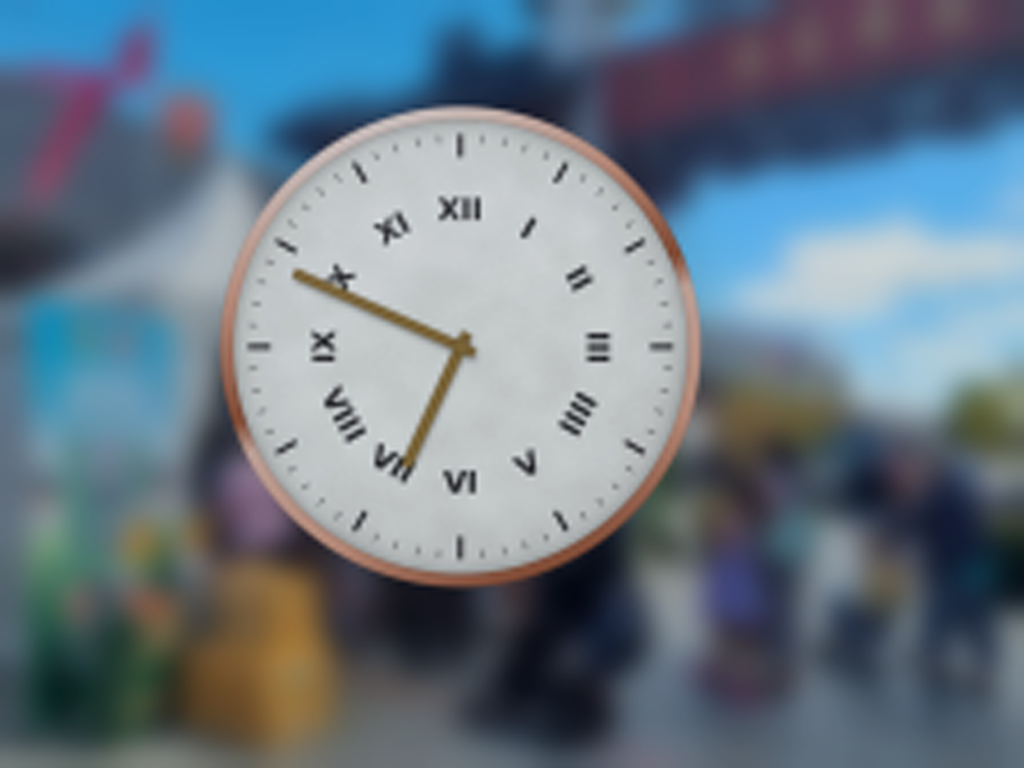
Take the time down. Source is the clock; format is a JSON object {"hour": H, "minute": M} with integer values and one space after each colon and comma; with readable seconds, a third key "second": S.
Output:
{"hour": 6, "minute": 49}
